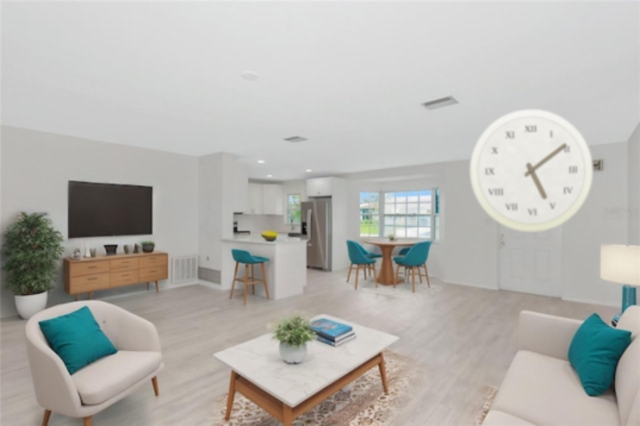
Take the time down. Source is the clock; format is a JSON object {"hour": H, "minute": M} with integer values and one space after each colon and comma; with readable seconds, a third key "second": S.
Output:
{"hour": 5, "minute": 9}
